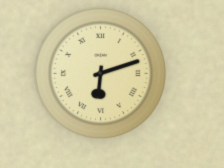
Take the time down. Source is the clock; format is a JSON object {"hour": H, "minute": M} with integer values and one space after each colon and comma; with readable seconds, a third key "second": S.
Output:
{"hour": 6, "minute": 12}
